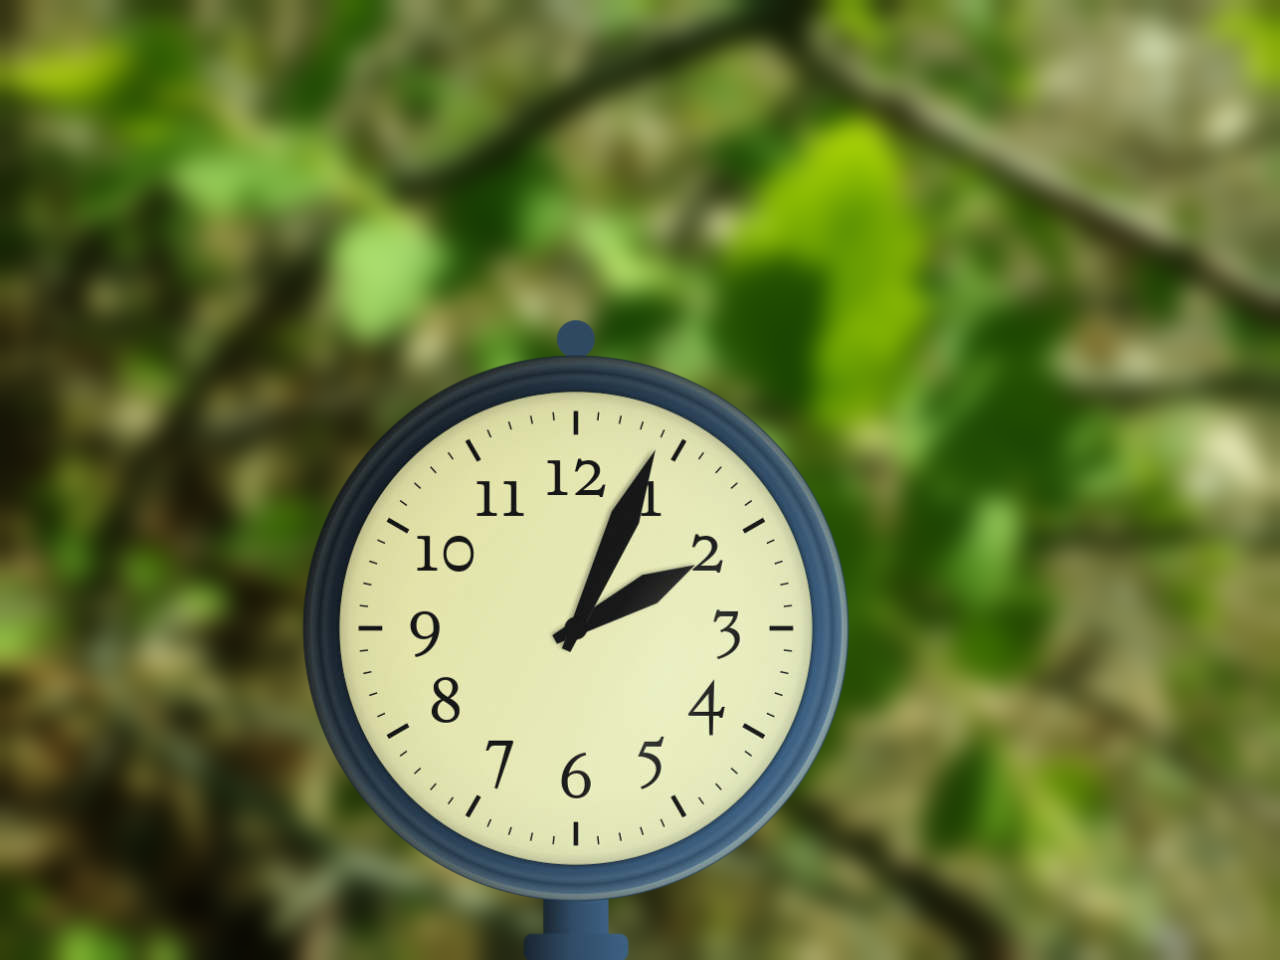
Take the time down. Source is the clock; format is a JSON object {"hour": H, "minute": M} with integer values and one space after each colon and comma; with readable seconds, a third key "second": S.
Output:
{"hour": 2, "minute": 4}
